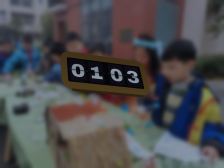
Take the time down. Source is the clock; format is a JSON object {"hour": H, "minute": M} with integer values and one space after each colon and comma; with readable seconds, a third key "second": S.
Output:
{"hour": 1, "minute": 3}
